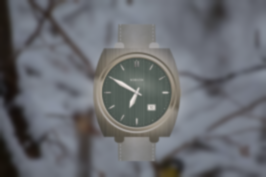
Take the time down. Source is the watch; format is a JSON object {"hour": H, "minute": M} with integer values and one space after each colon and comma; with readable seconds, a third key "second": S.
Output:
{"hour": 6, "minute": 50}
